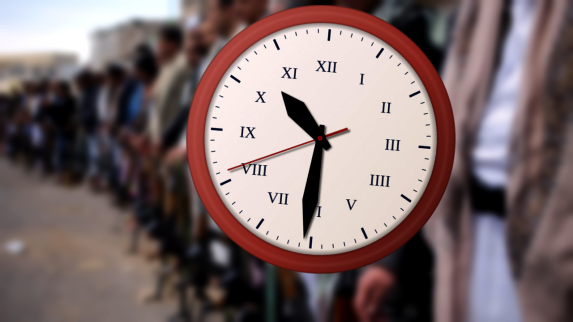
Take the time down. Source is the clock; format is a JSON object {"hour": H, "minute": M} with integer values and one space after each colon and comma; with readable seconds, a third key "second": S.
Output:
{"hour": 10, "minute": 30, "second": 41}
